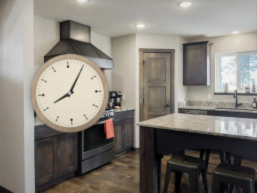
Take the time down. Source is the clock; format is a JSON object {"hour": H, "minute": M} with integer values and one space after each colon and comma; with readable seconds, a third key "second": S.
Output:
{"hour": 8, "minute": 5}
